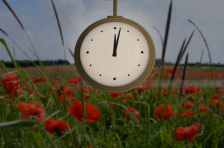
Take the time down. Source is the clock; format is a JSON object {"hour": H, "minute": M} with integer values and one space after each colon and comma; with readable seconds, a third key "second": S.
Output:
{"hour": 12, "minute": 2}
